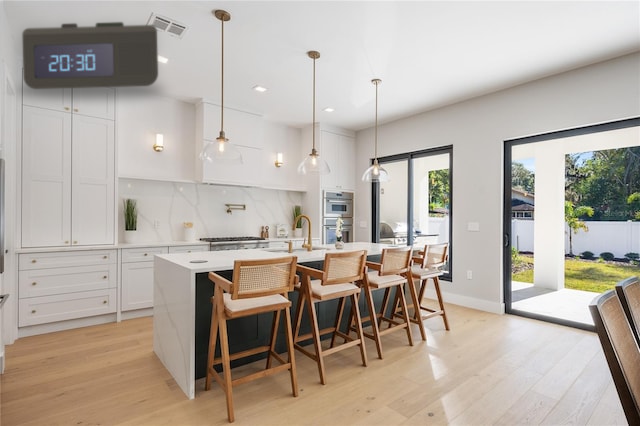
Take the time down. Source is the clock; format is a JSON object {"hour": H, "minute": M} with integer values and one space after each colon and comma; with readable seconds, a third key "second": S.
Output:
{"hour": 20, "minute": 30}
